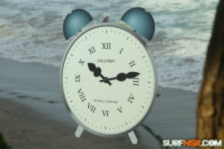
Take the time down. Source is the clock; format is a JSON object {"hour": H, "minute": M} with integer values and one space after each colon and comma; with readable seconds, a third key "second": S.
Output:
{"hour": 10, "minute": 13}
